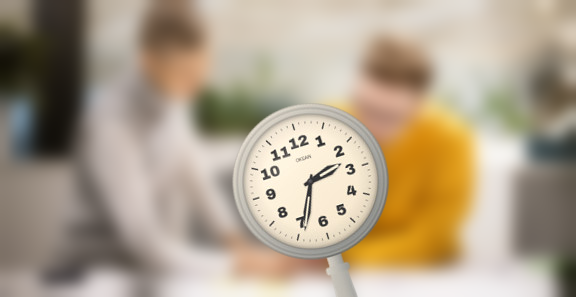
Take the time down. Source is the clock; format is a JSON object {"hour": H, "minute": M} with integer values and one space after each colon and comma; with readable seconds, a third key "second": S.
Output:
{"hour": 2, "minute": 34}
